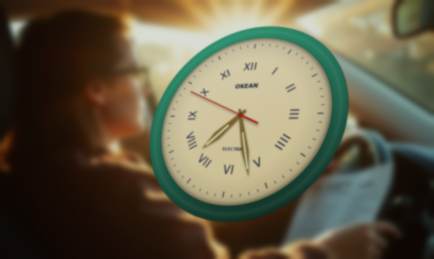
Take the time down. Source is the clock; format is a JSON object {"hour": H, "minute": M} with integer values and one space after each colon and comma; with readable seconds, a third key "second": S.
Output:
{"hour": 7, "minute": 26, "second": 49}
